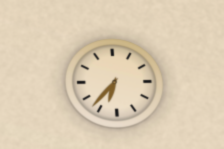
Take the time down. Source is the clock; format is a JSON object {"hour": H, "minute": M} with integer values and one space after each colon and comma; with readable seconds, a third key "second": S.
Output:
{"hour": 6, "minute": 37}
